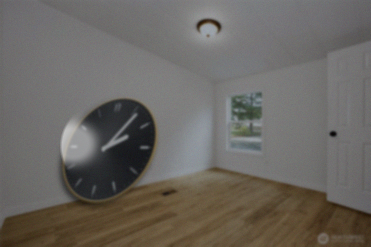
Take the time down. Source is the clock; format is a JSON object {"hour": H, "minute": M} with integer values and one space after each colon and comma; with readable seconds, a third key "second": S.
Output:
{"hour": 2, "minute": 6}
